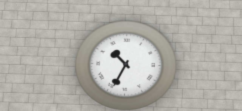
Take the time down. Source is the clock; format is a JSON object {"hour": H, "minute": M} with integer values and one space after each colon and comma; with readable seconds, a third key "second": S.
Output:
{"hour": 10, "minute": 34}
